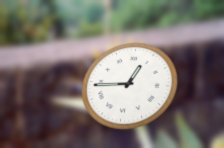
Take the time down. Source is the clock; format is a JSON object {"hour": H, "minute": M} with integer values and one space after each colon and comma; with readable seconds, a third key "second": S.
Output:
{"hour": 12, "minute": 44}
